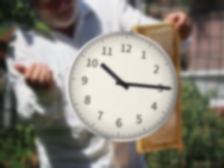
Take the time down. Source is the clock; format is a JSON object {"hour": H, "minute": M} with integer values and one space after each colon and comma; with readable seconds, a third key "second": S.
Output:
{"hour": 10, "minute": 15}
